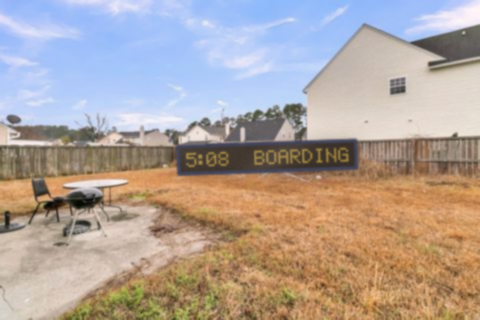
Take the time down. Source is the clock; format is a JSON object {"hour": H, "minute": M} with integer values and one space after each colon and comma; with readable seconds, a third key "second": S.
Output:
{"hour": 5, "minute": 8}
